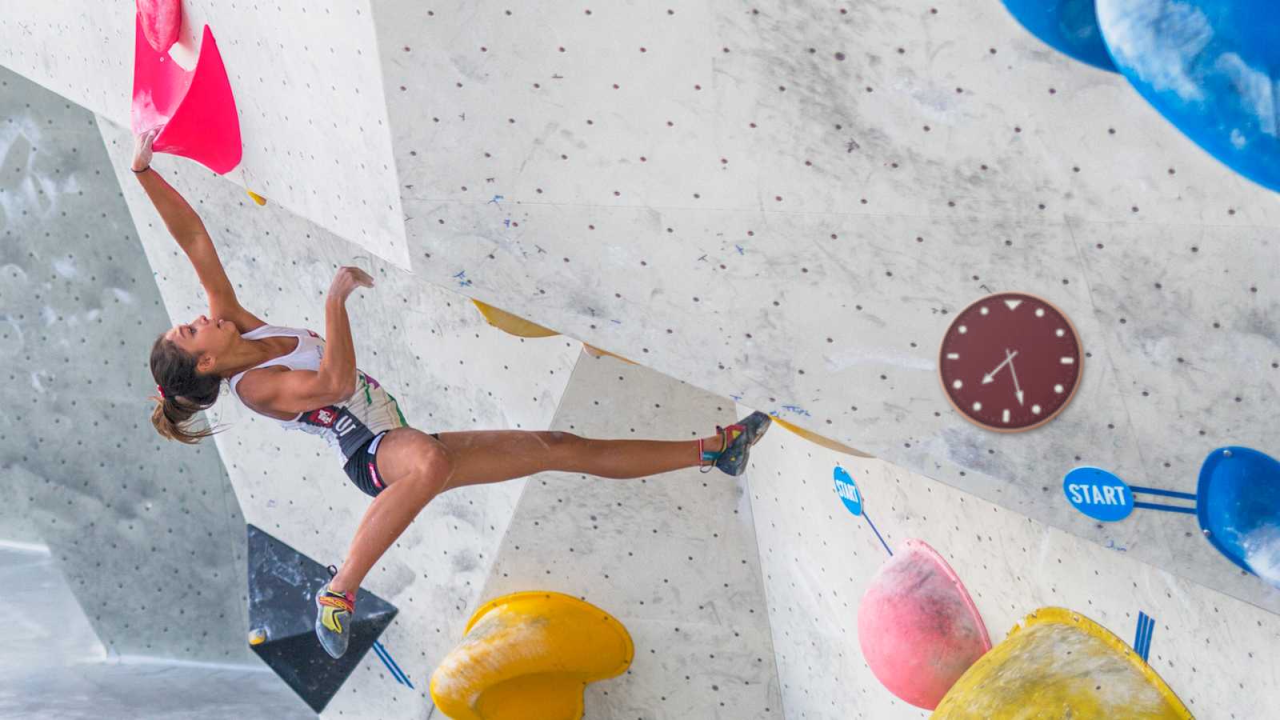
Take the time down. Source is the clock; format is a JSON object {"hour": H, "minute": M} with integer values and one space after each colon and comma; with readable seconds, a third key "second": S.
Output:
{"hour": 7, "minute": 27}
